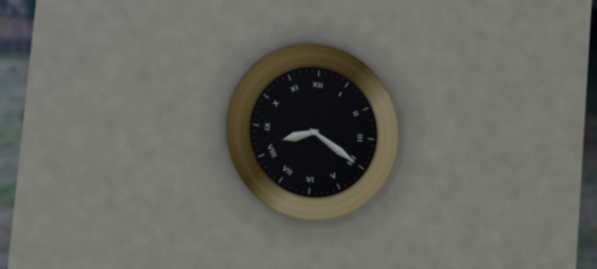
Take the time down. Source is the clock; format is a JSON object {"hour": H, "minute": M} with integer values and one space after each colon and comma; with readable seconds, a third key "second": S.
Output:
{"hour": 8, "minute": 20}
